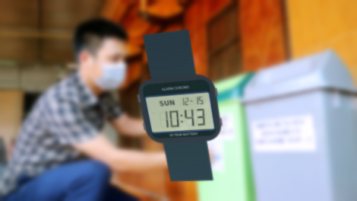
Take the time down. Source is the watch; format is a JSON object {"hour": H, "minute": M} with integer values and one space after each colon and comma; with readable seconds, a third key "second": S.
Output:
{"hour": 10, "minute": 43}
